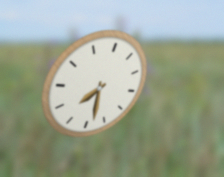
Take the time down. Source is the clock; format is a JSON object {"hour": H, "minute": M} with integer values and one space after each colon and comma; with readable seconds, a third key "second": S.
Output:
{"hour": 7, "minute": 28}
